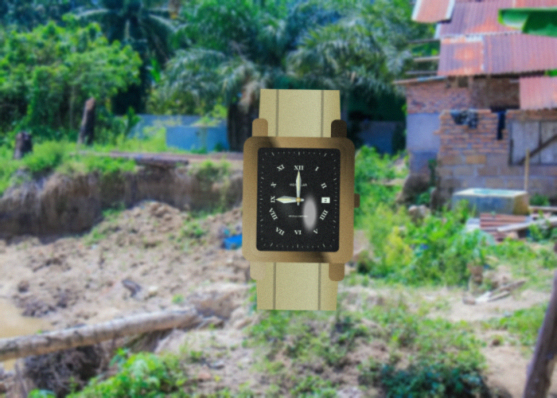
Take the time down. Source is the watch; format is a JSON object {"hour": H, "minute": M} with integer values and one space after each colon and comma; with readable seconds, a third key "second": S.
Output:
{"hour": 9, "minute": 0}
